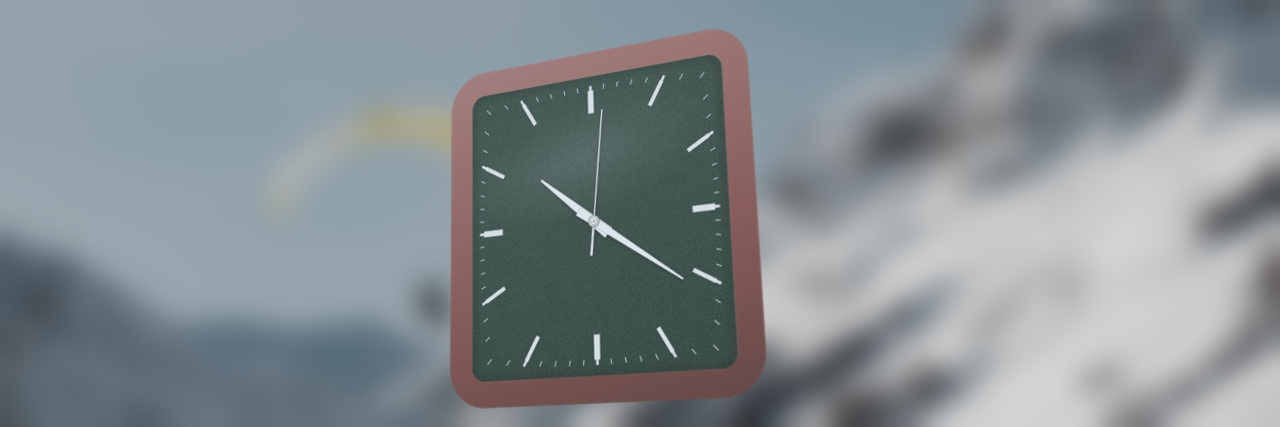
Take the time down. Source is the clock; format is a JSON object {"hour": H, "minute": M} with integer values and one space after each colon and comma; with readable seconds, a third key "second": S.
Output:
{"hour": 10, "minute": 21, "second": 1}
